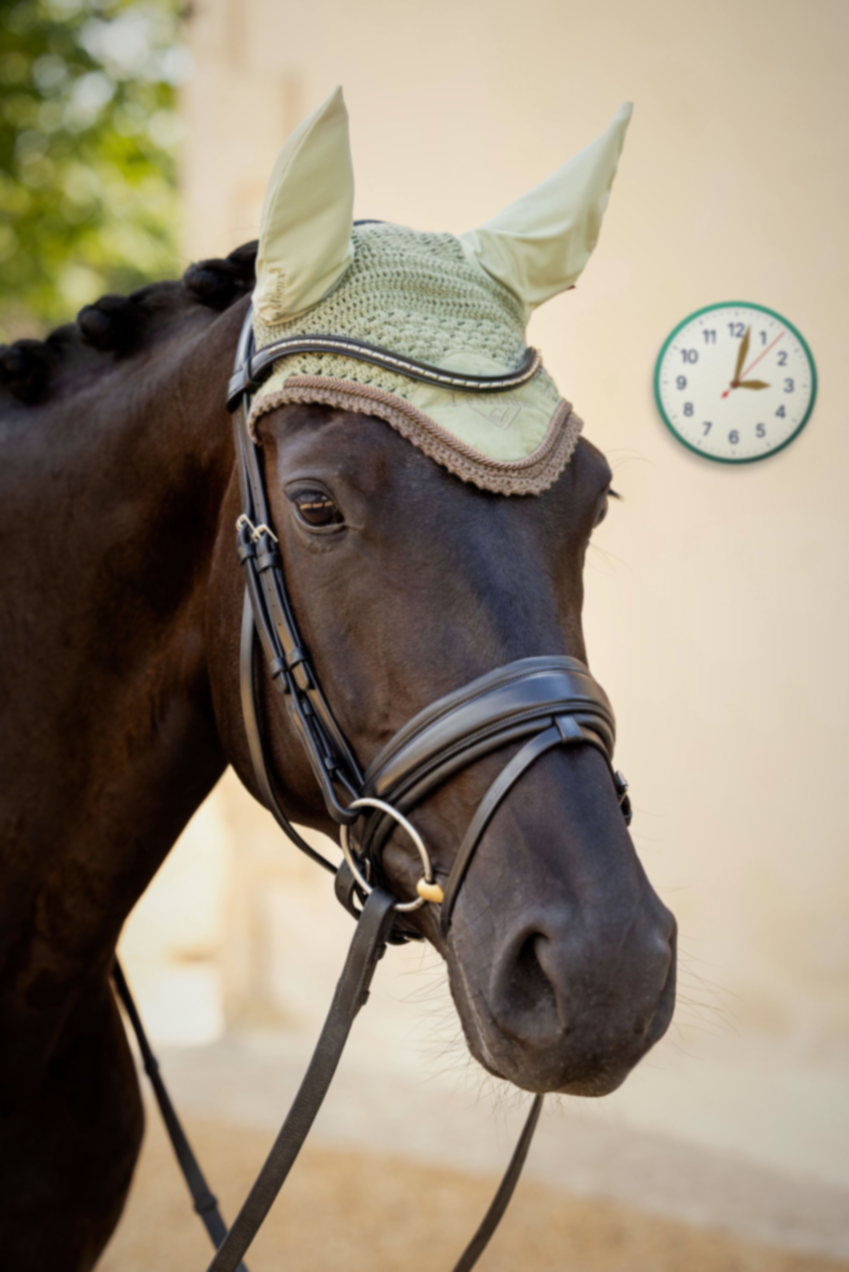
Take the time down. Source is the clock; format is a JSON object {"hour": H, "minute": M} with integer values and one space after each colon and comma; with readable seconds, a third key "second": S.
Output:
{"hour": 3, "minute": 2, "second": 7}
